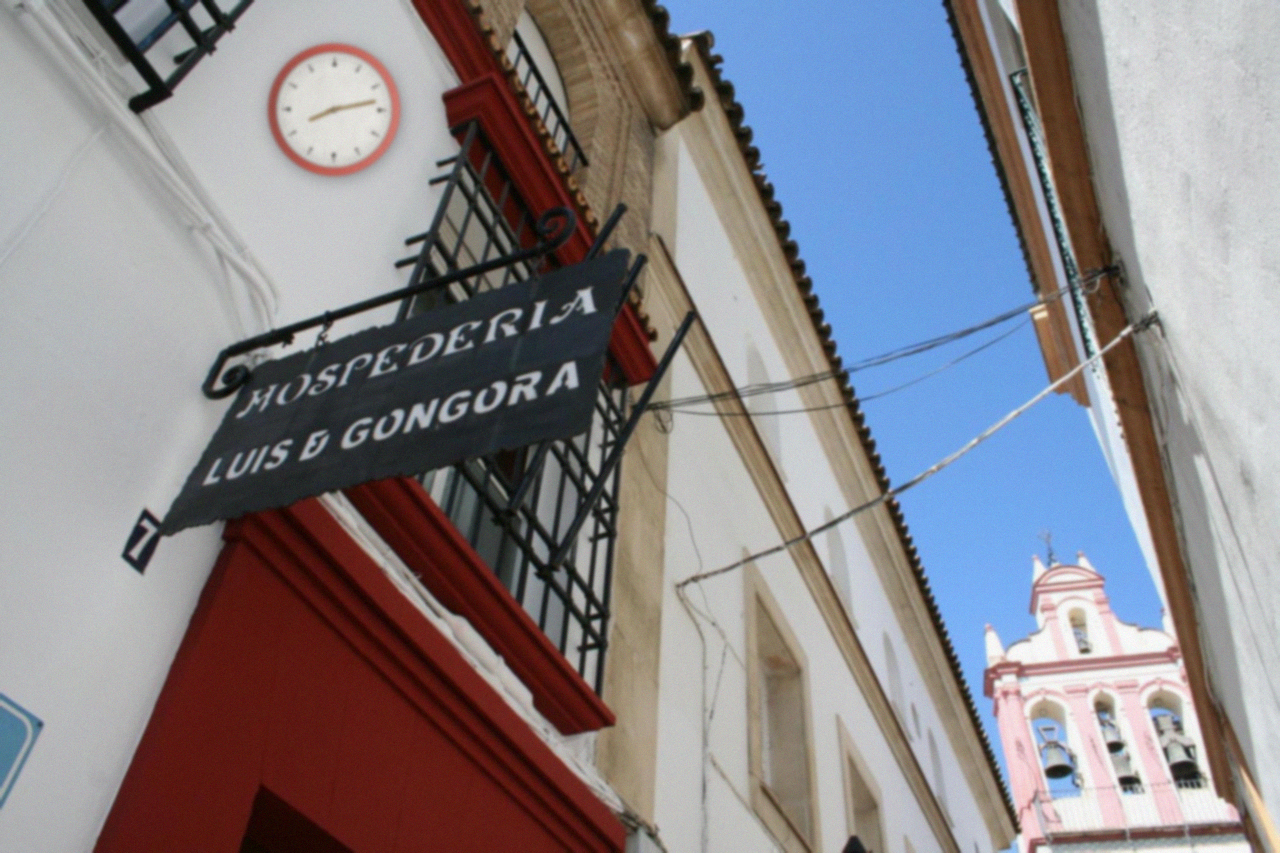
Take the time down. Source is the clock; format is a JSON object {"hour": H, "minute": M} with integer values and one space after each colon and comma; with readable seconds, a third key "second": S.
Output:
{"hour": 8, "minute": 13}
